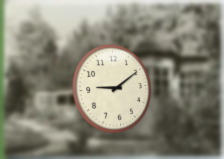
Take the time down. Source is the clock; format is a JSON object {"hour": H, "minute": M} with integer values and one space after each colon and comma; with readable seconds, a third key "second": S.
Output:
{"hour": 9, "minute": 10}
